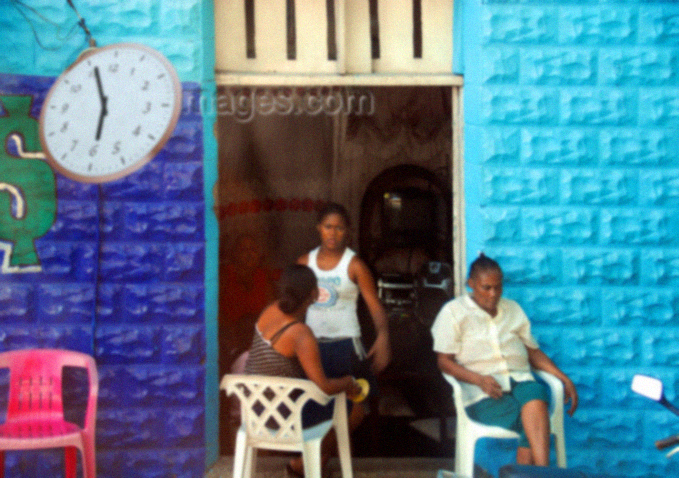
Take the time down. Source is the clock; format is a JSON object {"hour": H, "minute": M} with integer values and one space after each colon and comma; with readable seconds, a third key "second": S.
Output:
{"hour": 5, "minute": 56}
